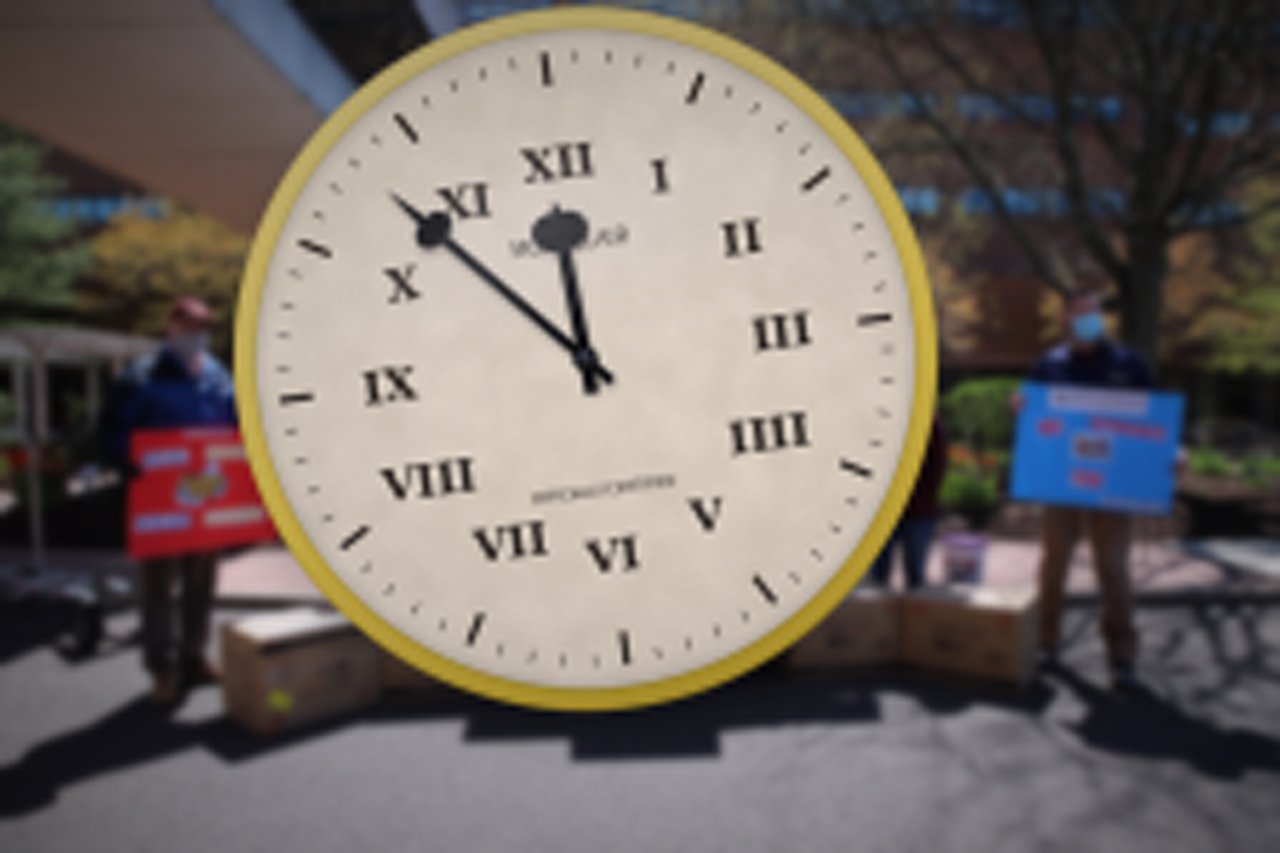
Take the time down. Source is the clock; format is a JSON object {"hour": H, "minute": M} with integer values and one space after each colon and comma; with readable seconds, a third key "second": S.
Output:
{"hour": 11, "minute": 53}
